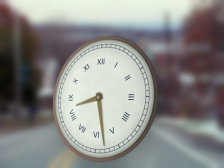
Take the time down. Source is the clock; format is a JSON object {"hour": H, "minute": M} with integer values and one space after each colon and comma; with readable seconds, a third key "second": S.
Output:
{"hour": 8, "minute": 28}
